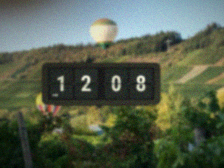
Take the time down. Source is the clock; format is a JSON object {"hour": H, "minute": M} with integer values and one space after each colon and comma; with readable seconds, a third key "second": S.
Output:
{"hour": 12, "minute": 8}
